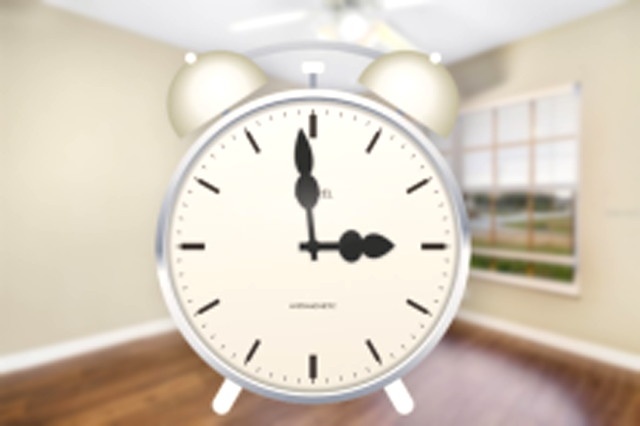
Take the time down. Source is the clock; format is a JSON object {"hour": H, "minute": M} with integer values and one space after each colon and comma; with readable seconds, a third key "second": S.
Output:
{"hour": 2, "minute": 59}
